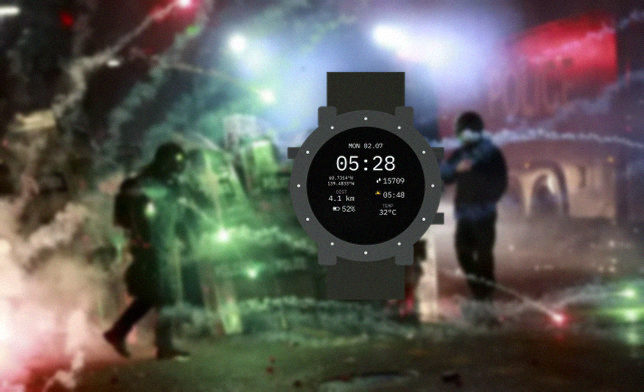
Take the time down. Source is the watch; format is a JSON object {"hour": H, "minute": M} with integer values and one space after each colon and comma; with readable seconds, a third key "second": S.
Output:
{"hour": 5, "minute": 28}
